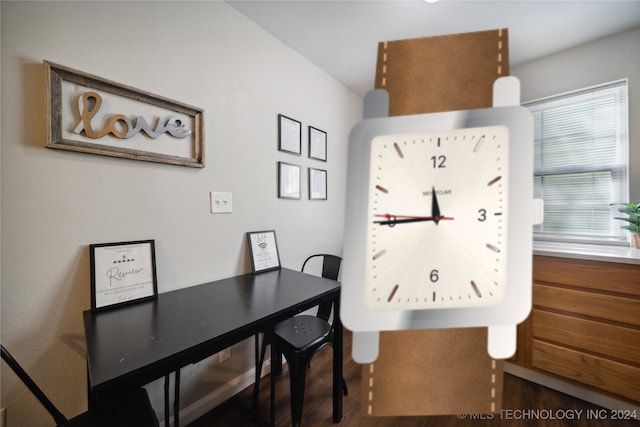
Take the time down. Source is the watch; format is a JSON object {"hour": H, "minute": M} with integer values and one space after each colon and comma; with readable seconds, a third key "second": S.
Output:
{"hour": 11, "minute": 44, "second": 46}
